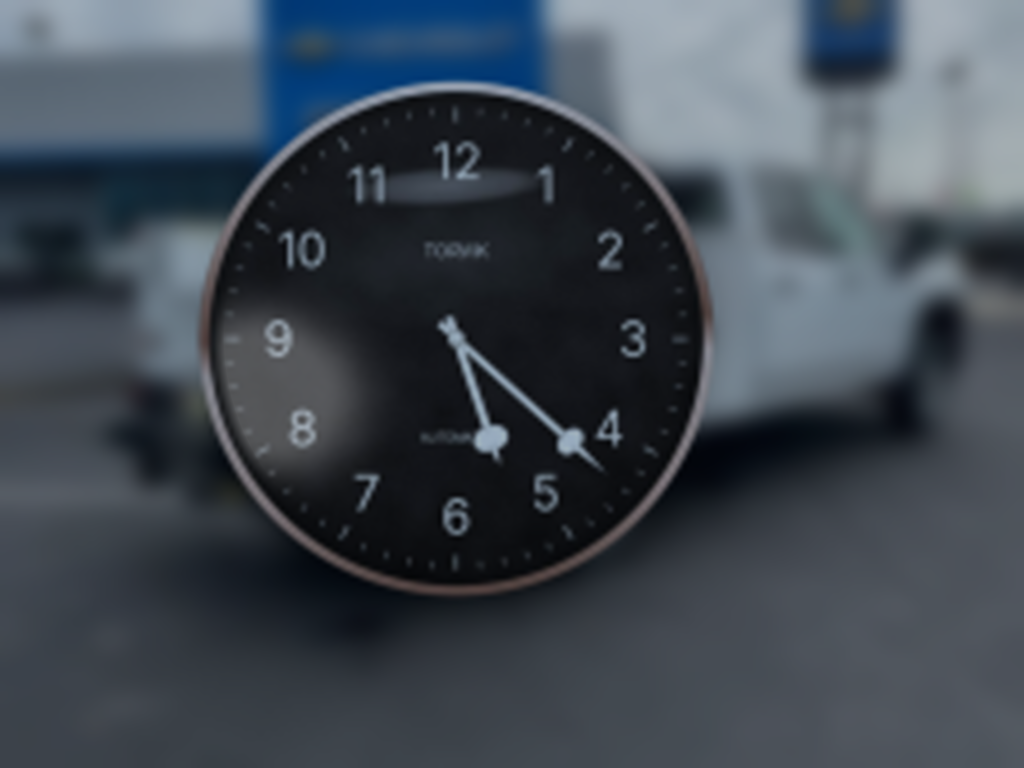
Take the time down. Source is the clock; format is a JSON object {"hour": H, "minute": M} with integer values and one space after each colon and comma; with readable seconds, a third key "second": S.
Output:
{"hour": 5, "minute": 22}
